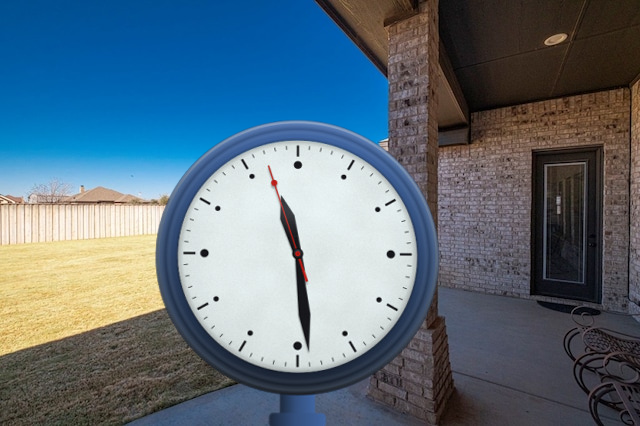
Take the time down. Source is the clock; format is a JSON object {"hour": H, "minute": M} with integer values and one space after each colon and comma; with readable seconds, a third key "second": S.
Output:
{"hour": 11, "minute": 28, "second": 57}
